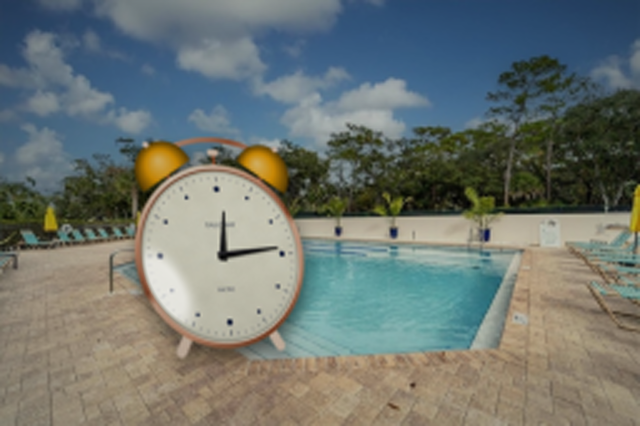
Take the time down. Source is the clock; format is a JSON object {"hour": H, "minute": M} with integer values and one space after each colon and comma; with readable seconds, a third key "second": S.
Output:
{"hour": 12, "minute": 14}
